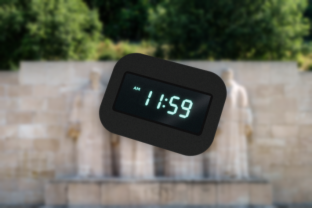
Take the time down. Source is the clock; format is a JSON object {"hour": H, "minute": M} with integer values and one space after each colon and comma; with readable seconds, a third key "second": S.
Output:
{"hour": 11, "minute": 59}
